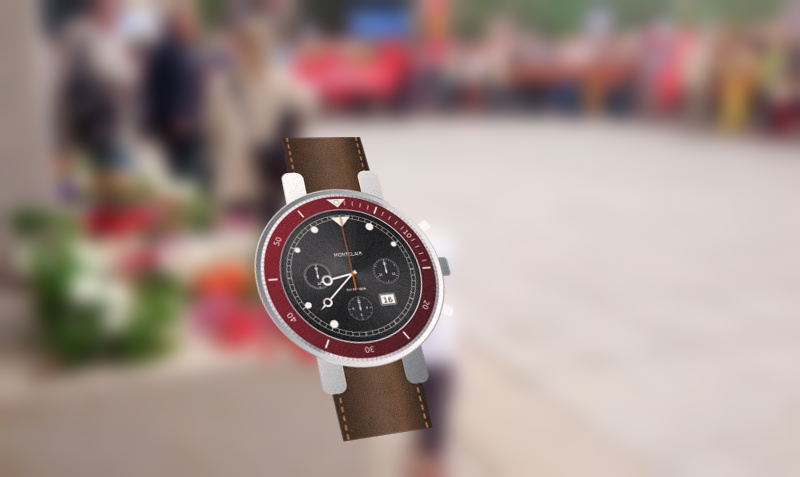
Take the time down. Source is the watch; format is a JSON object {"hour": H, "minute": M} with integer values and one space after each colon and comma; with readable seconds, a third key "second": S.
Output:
{"hour": 8, "minute": 38}
